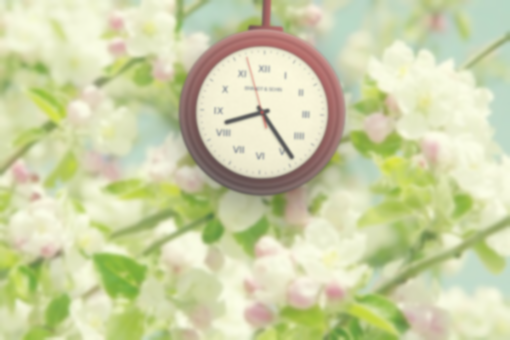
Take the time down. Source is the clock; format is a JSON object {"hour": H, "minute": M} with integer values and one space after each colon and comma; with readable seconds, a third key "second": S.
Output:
{"hour": 8, "minute": 23, "second": 57}
